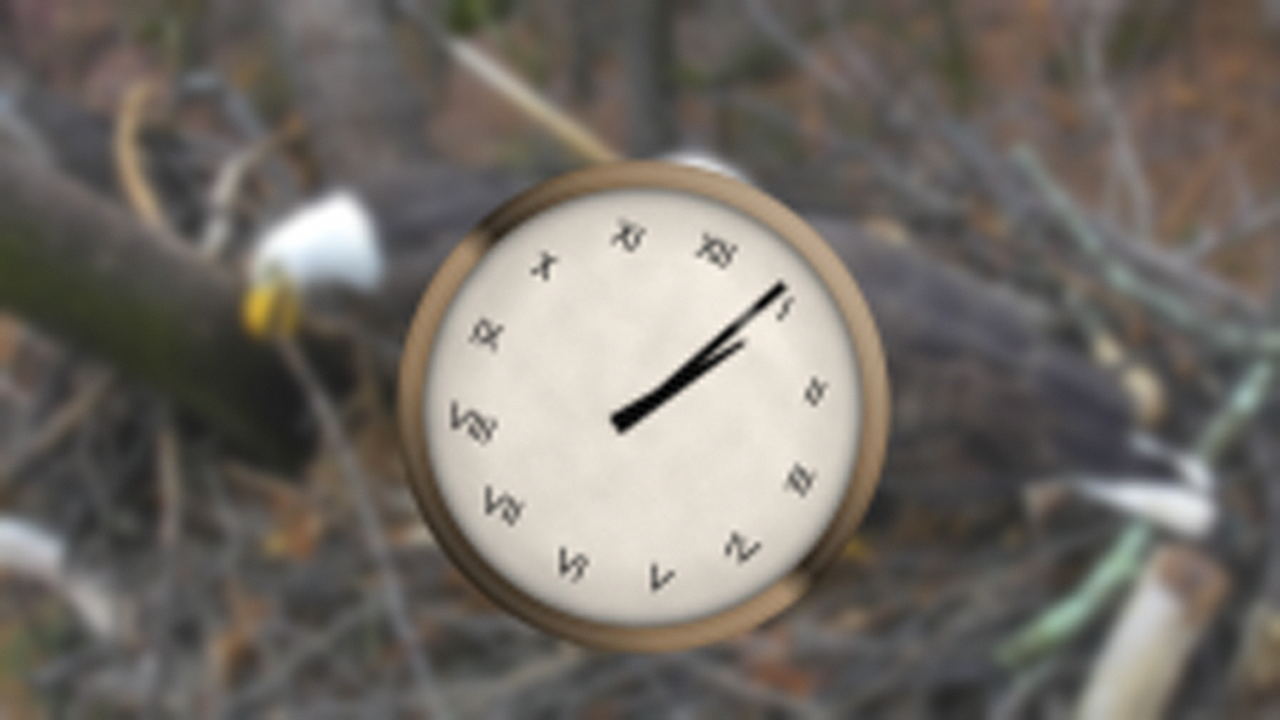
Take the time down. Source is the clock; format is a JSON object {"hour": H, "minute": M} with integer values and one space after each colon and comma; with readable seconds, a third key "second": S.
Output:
{"hour": 1, "minute": 4}
